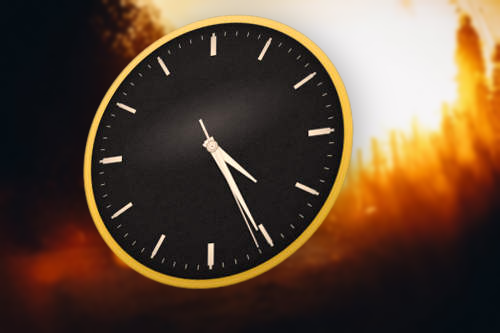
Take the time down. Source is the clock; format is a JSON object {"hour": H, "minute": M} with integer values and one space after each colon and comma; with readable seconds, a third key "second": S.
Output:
{"hour": 4, "minute": 25, "second": 26}
